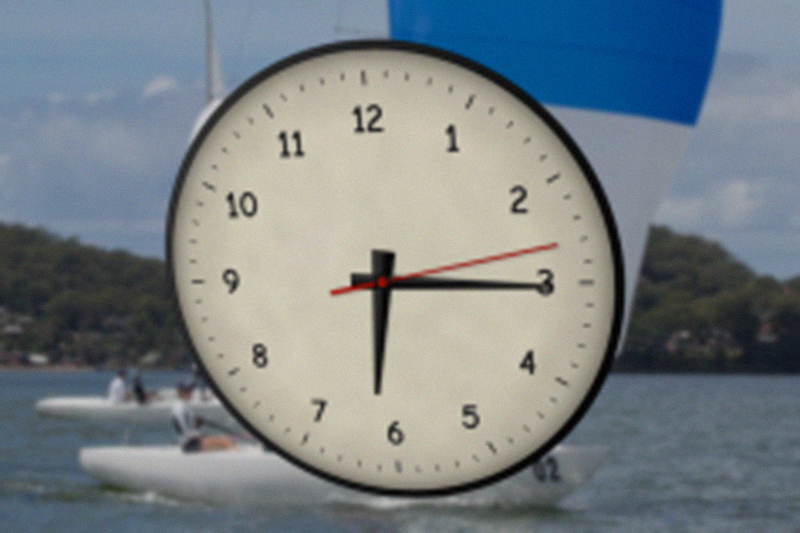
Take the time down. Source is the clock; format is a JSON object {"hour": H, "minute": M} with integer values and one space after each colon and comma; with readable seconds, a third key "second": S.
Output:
{"hour": 6, "minute": 15, "second": 13}
